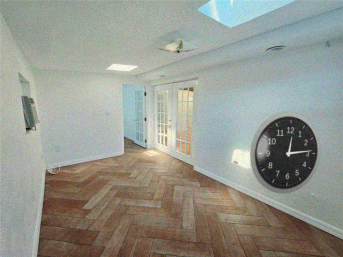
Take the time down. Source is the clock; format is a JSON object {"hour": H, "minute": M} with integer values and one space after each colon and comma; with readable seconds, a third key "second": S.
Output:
{"hour": 12, "minute": 14}
